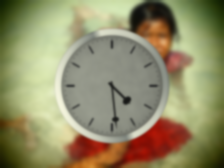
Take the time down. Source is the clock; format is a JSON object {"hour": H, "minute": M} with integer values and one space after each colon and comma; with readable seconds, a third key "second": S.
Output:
{"hour": 4, "minute": 29}
